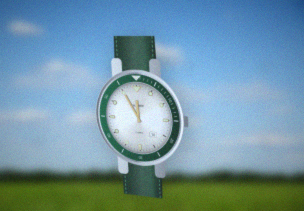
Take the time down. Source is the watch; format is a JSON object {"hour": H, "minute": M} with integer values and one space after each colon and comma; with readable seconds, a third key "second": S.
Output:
{"hour": 11, "minute": 55}
